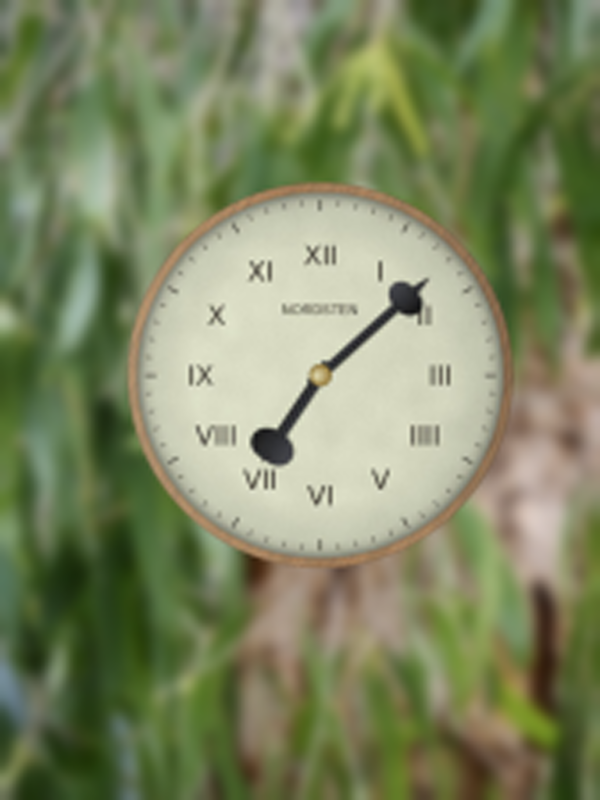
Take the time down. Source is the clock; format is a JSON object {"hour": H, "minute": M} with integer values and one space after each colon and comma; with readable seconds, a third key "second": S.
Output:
{"hour": 7, "minute": 8}
